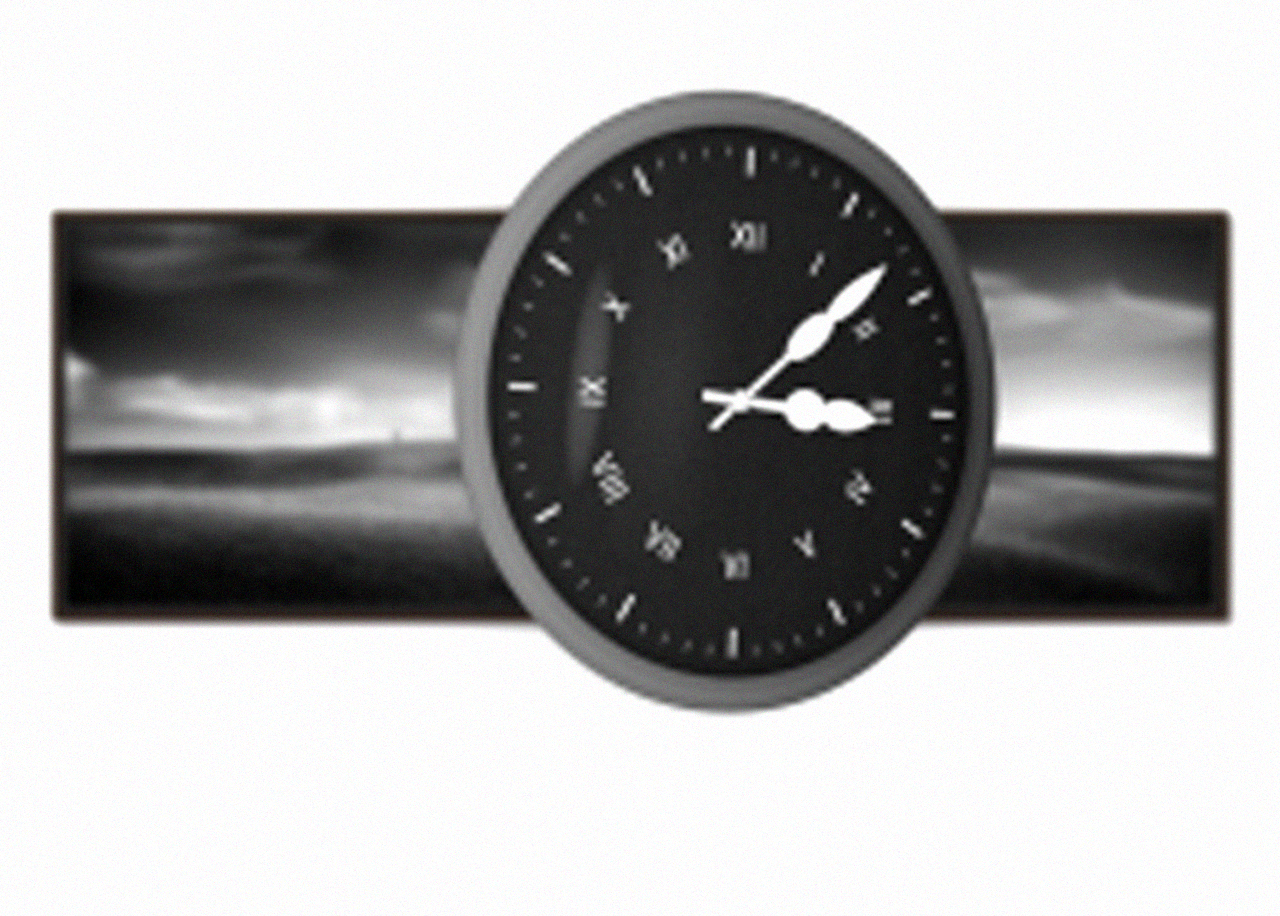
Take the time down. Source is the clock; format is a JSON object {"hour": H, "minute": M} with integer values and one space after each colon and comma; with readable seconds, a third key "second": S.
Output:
{"hour": 3, "minute": 8}
